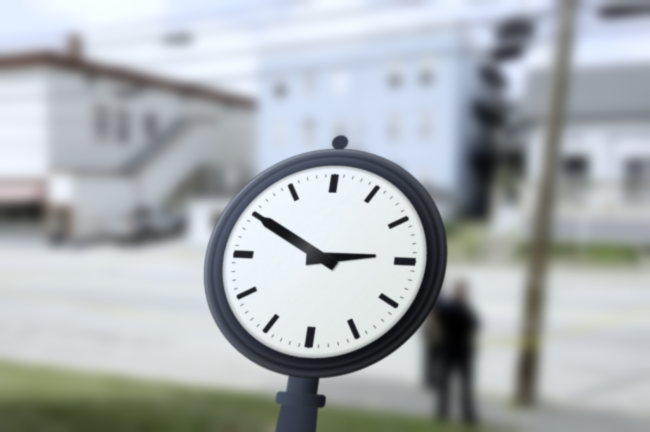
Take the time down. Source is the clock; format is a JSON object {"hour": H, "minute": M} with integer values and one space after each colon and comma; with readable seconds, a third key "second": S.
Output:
{"hour": 2, "minute": 50}
